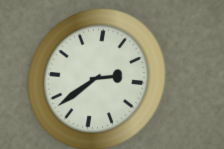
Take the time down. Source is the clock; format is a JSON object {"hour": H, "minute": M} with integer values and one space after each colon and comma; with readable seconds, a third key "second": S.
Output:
{"hour": 2, "minute": 38}
